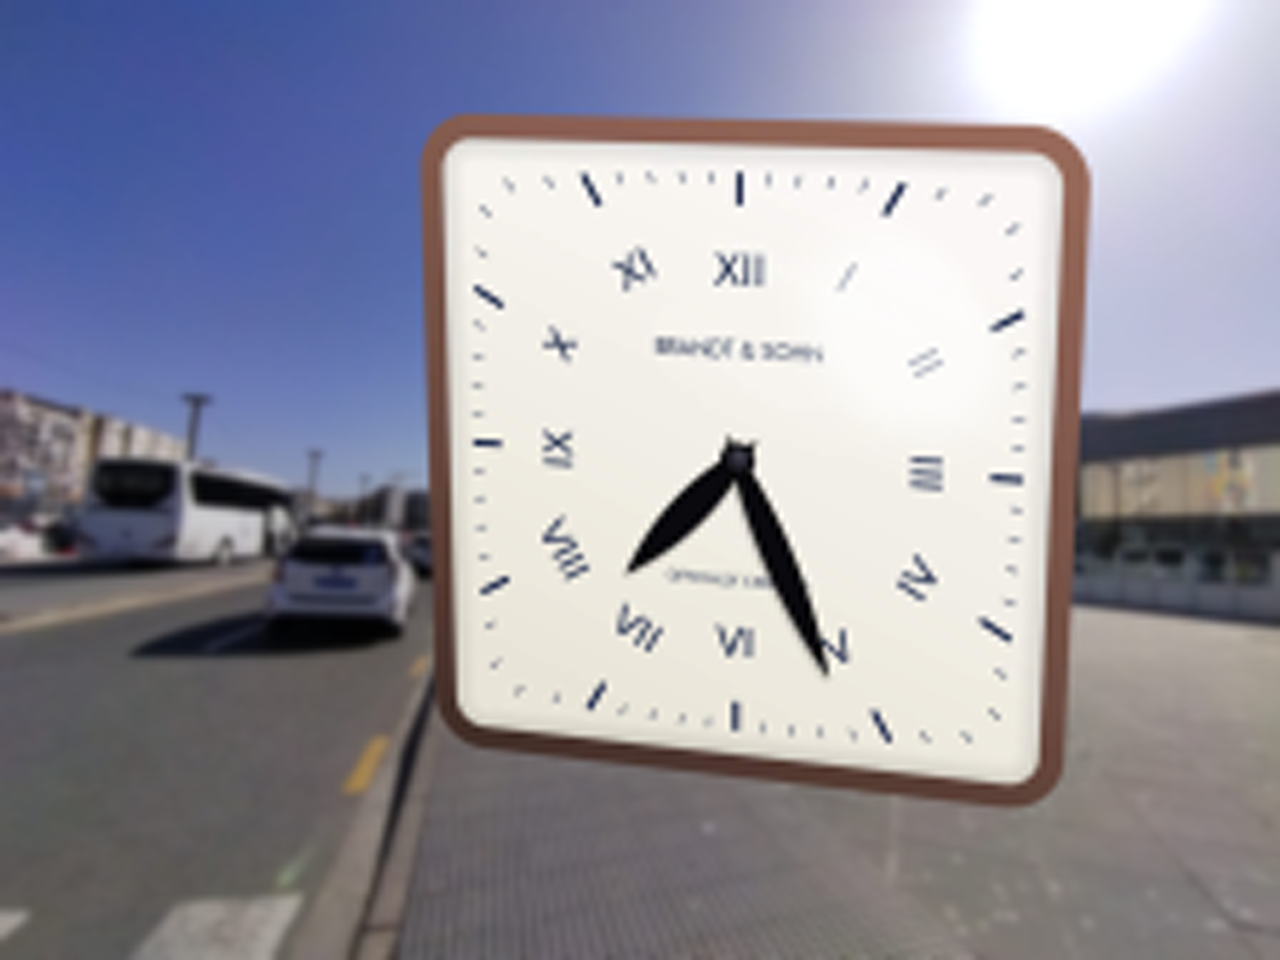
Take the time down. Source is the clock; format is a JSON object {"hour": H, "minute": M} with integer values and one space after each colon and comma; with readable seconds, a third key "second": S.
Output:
{"hour": 7, "minute": 26}
